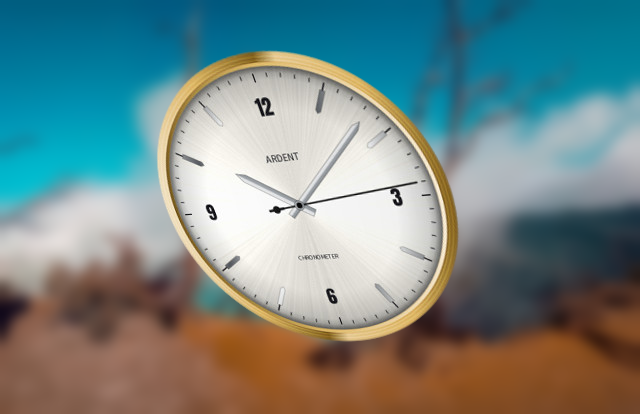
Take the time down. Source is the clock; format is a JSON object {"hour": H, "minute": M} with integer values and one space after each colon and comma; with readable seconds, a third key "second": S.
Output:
{"hour": 10, "minute": 8, "second": 14}
